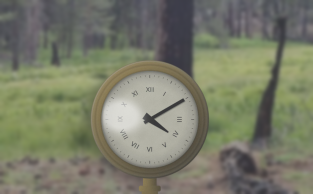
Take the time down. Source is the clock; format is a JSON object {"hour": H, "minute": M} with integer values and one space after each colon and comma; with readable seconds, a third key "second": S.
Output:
{"hour": 4, "minute": 10}
